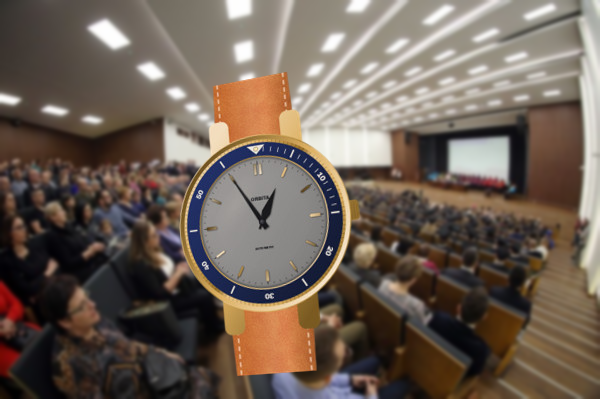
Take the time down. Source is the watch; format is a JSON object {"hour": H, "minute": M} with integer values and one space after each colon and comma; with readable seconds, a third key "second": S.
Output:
{"hour": 12, "minute": 55}
